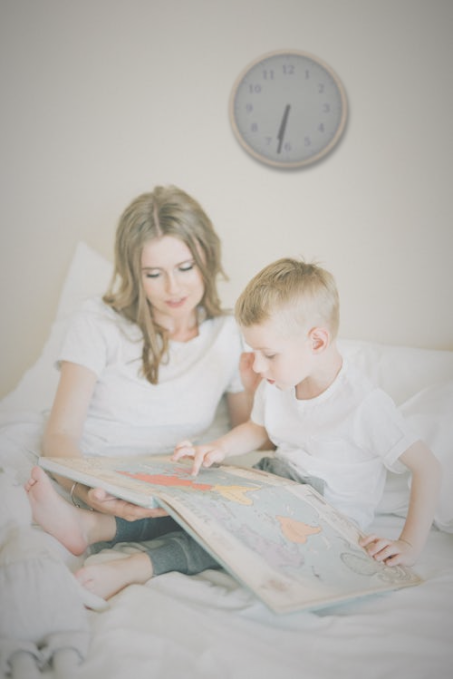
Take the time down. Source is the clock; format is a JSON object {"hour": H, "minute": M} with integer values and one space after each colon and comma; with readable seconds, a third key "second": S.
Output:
{"hour": 6, "minute": 32}
